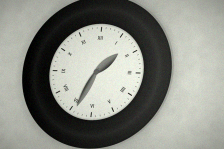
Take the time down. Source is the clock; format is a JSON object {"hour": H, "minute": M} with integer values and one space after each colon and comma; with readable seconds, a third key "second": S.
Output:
{"hour": 1, "minute": 34}
